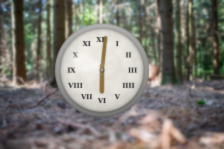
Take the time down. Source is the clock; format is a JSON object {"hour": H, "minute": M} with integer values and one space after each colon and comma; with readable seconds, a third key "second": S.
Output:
{"hour": 6, "minute": 1}
